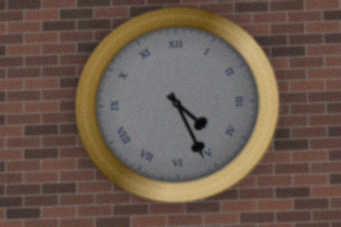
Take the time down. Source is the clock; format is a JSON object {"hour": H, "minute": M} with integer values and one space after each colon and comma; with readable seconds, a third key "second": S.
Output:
{"hour": 4, "minute": 26}
